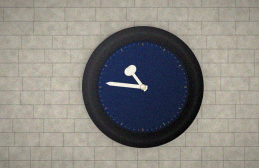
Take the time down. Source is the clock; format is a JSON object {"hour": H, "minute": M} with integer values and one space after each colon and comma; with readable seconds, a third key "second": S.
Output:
{"hour": 10, "minute": 46}
